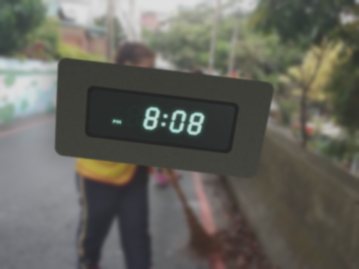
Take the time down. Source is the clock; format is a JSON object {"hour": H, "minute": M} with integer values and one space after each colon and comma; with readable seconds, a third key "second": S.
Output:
{"hour": 8, "minute": 8}
